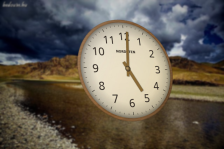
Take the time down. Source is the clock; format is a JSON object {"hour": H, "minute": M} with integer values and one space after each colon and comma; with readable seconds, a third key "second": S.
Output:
{"hour": 5, "minute": 1}
